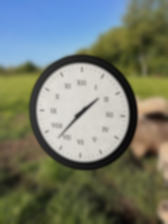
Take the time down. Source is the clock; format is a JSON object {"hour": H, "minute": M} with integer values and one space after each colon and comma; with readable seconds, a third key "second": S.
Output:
{"hour": 1, "minute": 37}
